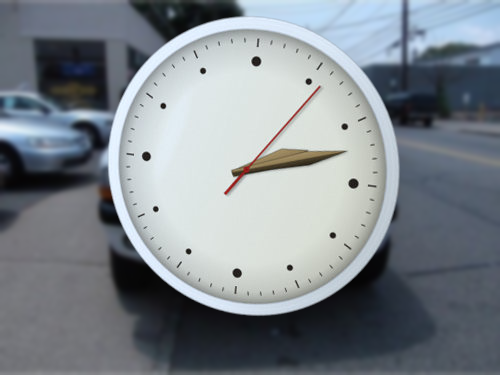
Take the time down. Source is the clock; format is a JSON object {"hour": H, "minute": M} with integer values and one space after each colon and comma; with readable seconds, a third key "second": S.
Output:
{"hour": 2, "minute": 12, "second": 6}
